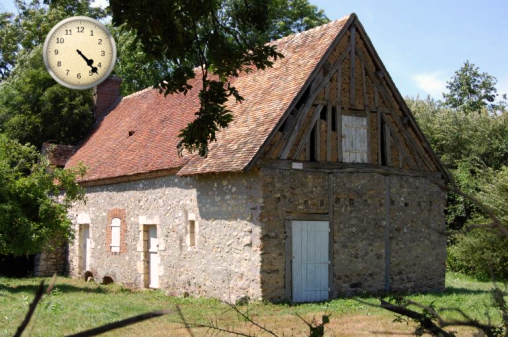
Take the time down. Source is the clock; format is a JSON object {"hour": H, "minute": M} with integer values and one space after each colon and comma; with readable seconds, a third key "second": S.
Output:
{"hour": 4, "minute": 23}
